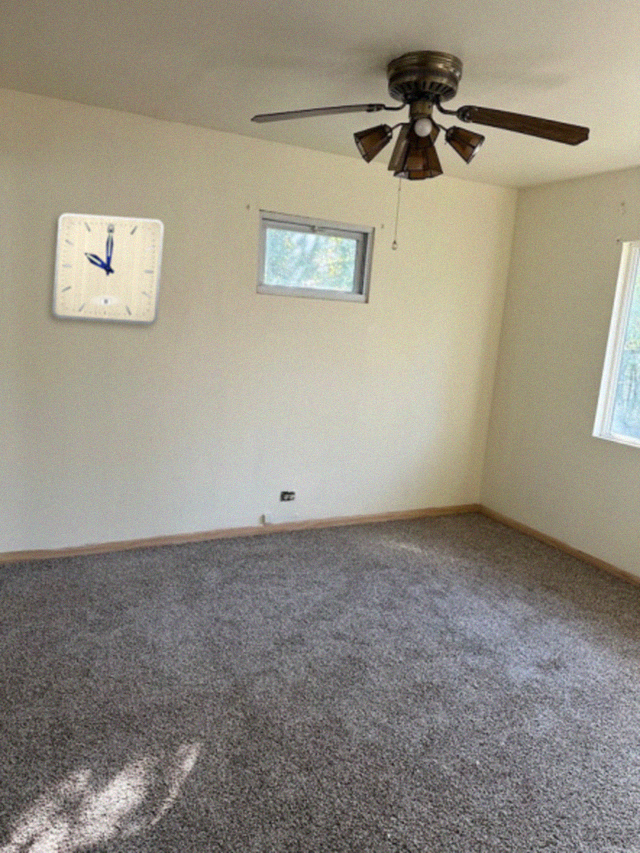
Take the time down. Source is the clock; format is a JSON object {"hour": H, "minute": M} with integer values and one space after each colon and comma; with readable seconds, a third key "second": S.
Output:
{"hour": 10, "minute": 0}
